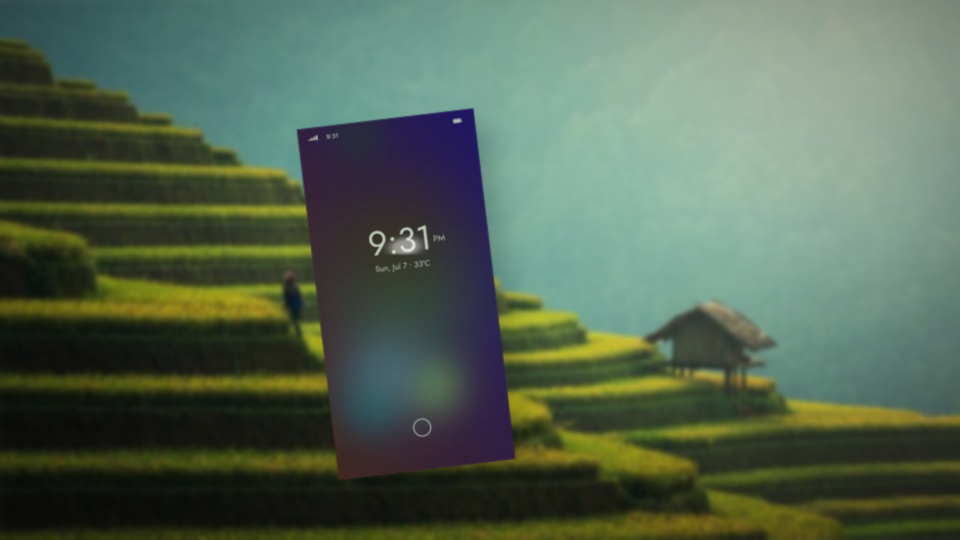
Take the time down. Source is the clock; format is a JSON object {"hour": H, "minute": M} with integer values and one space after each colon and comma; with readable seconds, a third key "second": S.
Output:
{"hour": 9, "minute": 31}
